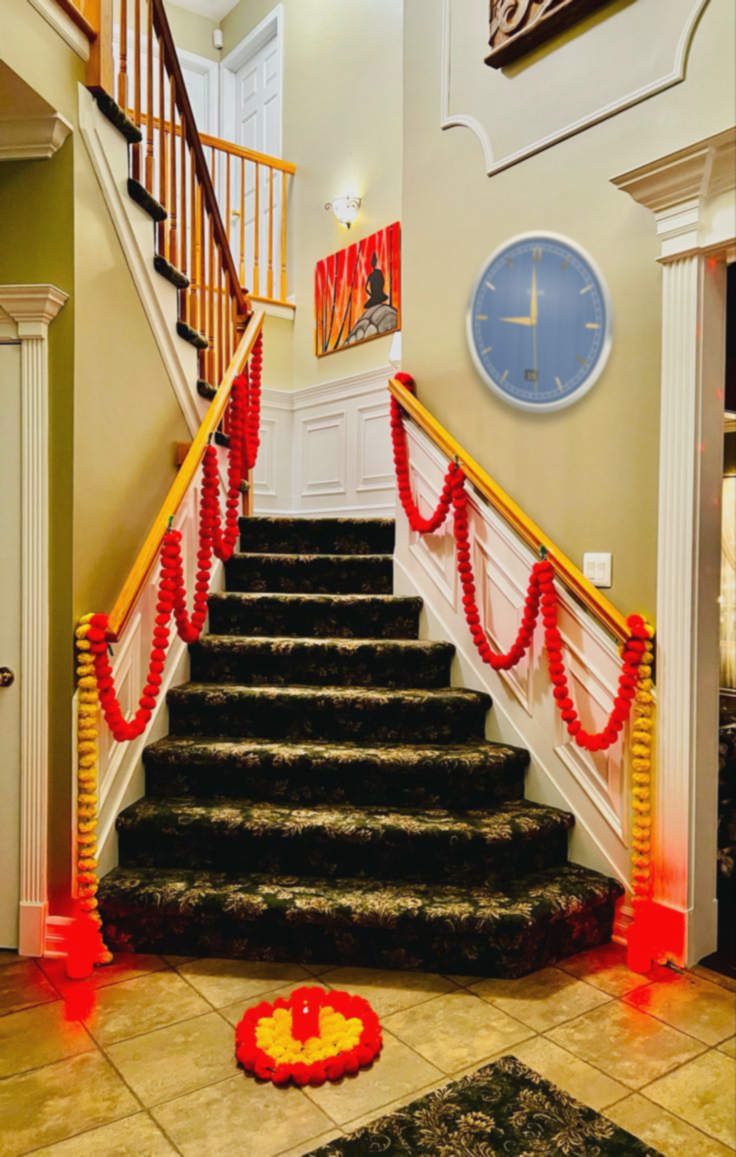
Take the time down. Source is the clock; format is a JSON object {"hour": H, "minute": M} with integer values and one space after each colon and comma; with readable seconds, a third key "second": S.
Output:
{"hour": 8, "minute": 59, "second": 29}
